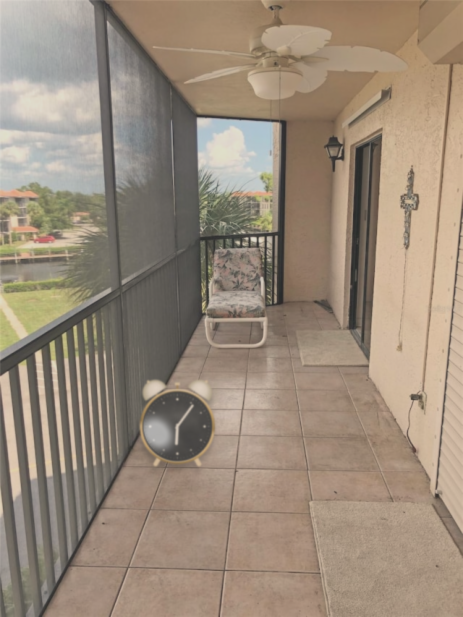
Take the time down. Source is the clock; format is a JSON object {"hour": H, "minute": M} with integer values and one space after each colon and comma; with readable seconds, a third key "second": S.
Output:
{"hour": 6, "minute": 6}
